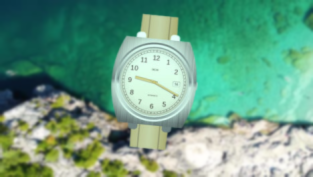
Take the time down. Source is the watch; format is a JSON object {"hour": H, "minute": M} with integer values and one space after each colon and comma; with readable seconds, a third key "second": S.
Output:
{"hour": 9, "minute": 19}
